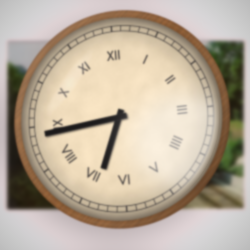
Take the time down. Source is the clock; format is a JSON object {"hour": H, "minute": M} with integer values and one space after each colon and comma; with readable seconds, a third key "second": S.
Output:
{"hour": 6, "minute": 44}
